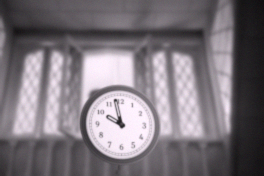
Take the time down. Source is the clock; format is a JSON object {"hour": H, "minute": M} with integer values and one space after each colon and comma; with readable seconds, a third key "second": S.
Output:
{"hour": 9, "minute": 58}
